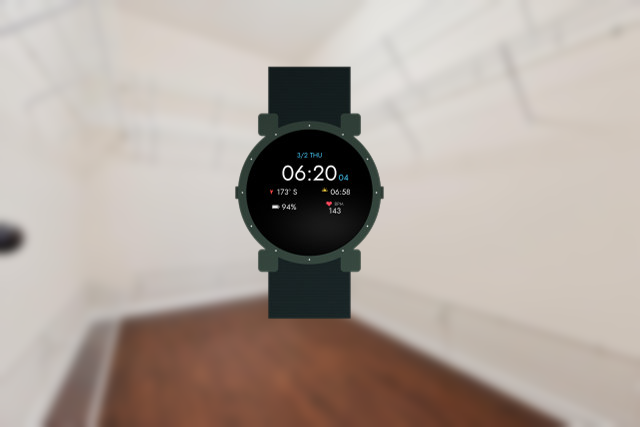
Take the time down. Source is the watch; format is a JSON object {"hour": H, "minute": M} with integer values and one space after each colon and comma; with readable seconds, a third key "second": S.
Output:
{"hour": 6, "minute": 20, "second": 4}
